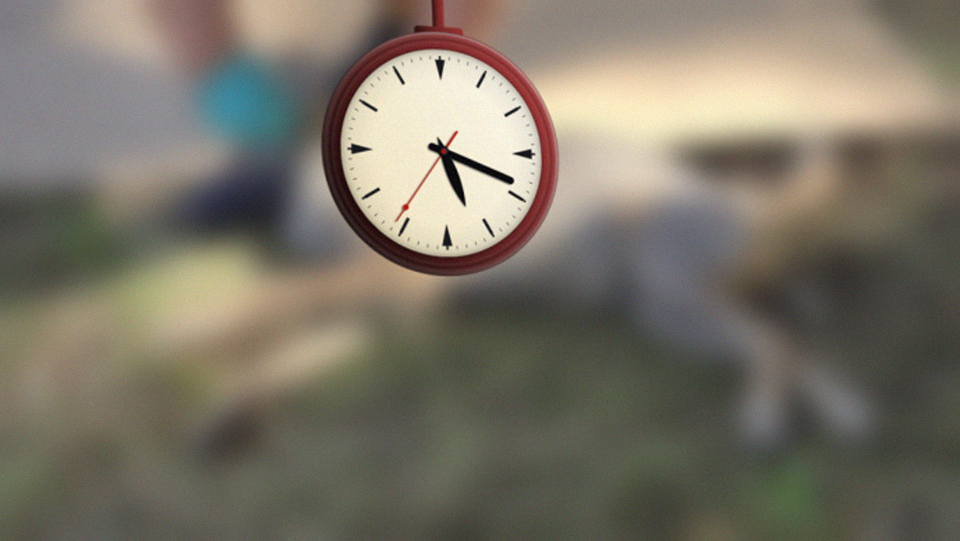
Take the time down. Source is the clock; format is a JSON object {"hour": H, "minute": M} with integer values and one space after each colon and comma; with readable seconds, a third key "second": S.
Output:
{"hour": 5, "minute": 18, "second": 36}
